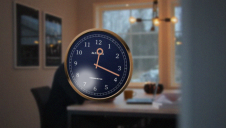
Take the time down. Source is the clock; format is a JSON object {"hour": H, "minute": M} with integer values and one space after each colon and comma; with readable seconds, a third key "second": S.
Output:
{"hour": 12, "minute": 18}
